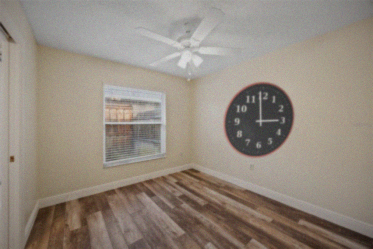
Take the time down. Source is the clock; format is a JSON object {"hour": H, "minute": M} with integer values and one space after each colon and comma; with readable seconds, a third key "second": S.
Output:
{"hour": 2, "minute": 59}
